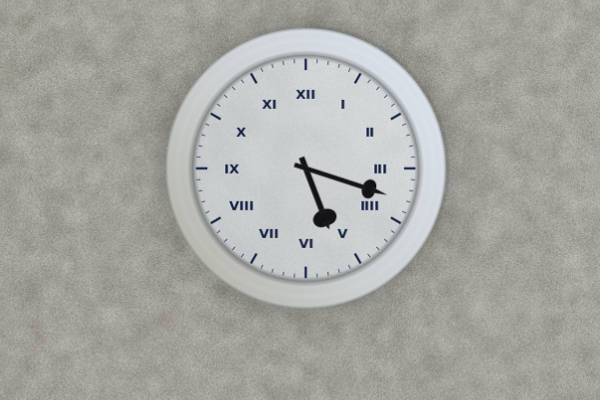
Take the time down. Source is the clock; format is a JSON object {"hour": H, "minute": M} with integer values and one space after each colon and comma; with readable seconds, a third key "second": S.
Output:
{"hour": 5, "minute": 18}
